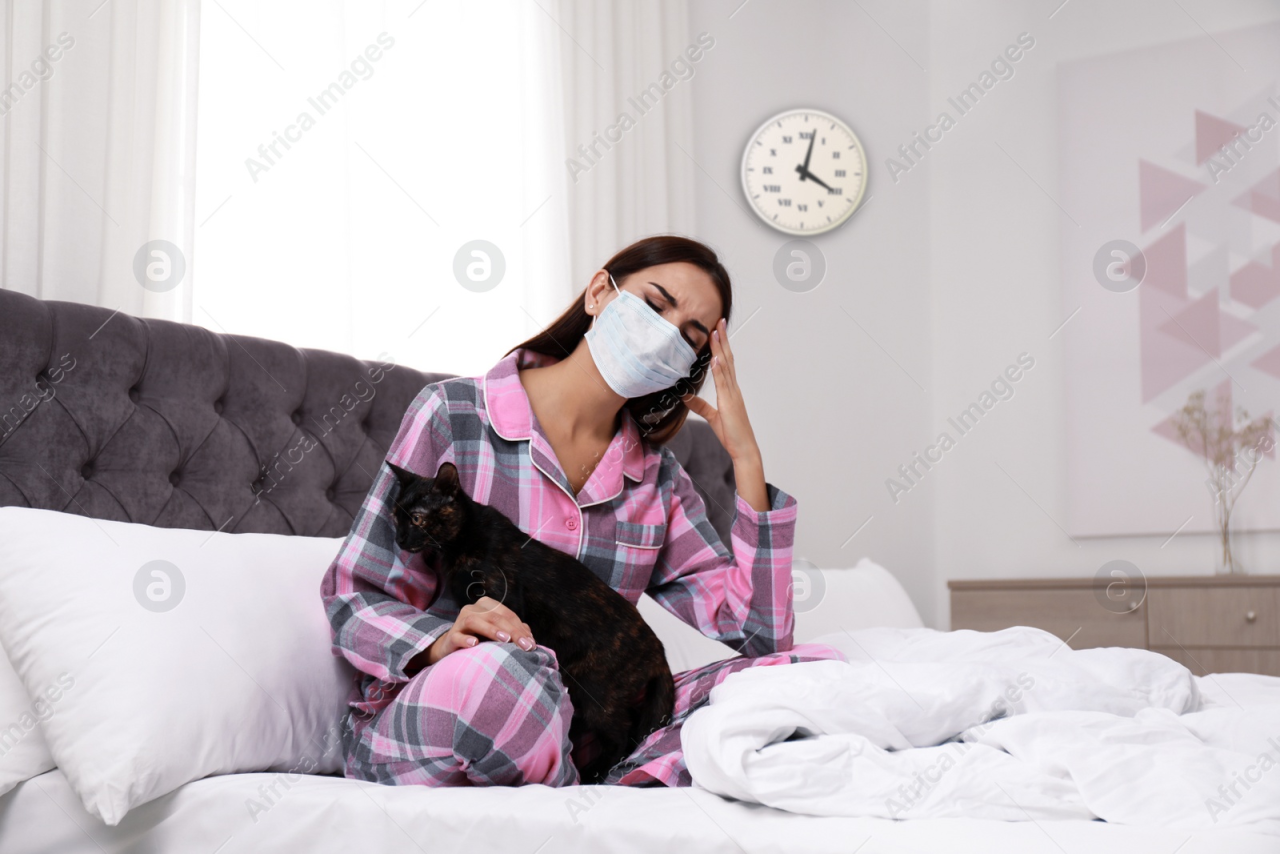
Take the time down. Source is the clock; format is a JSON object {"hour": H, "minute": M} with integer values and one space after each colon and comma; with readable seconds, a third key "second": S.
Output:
{"hour": 4, "minute": 2}
